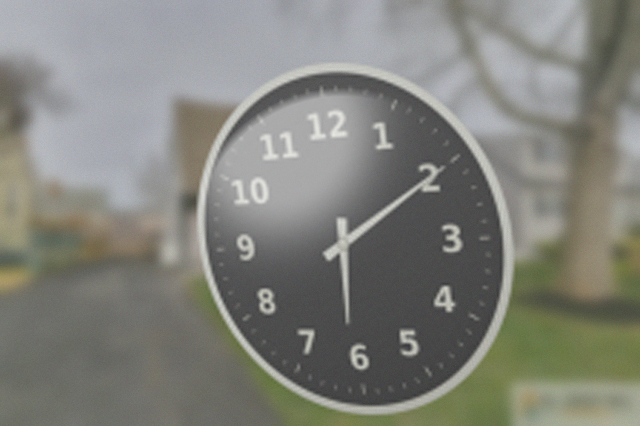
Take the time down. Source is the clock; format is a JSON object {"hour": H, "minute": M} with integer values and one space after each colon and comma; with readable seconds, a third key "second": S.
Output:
{"hour": 6, "minute": 10}
